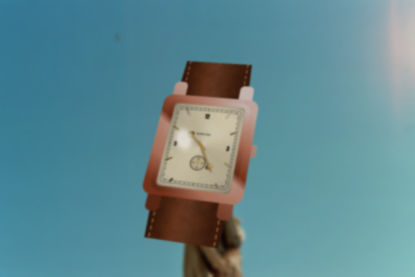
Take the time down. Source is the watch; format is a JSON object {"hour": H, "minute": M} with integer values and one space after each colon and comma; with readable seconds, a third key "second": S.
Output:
{"hour": 10, "minute": 25}
